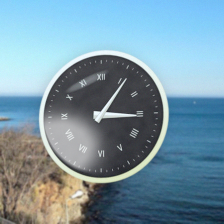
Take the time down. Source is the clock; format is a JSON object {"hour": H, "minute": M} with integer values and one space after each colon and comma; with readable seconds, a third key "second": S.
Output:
{"hour": 3, "minute": 6}
